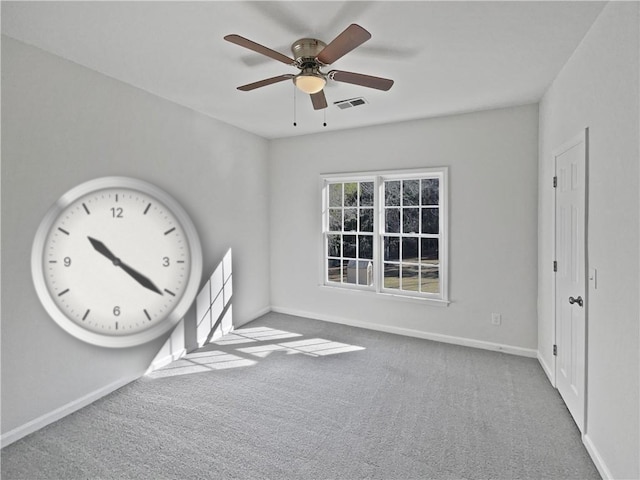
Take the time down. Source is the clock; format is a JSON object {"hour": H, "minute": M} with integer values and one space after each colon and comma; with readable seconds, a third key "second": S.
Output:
{"hour": 10, "minute": 21}
